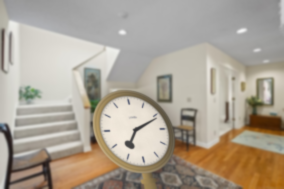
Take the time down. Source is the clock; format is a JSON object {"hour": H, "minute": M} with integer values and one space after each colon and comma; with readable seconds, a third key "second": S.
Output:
{"hour": 7, "minute": 11}
